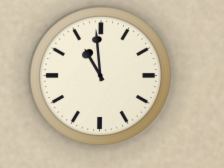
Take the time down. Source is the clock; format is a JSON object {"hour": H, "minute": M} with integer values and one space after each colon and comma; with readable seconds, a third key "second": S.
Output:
{"hour": 10, "minute": 59}
